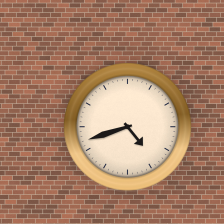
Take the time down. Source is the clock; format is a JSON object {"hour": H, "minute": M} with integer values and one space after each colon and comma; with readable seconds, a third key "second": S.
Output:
{"hour": 4, "minute": 42}
